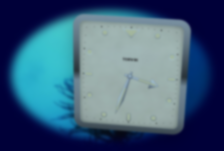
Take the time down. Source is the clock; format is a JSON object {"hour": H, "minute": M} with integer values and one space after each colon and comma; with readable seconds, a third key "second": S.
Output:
{"hour": 3, "minute": 33}
